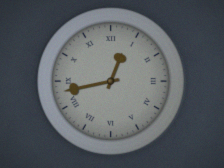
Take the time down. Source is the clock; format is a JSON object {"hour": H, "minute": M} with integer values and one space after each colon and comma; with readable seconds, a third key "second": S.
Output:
{"hour": 12, "minute": 43}
